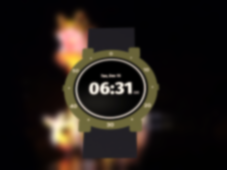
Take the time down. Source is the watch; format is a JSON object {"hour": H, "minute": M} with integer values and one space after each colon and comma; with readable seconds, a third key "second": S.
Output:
{"hour": 6, "minute": 31}
